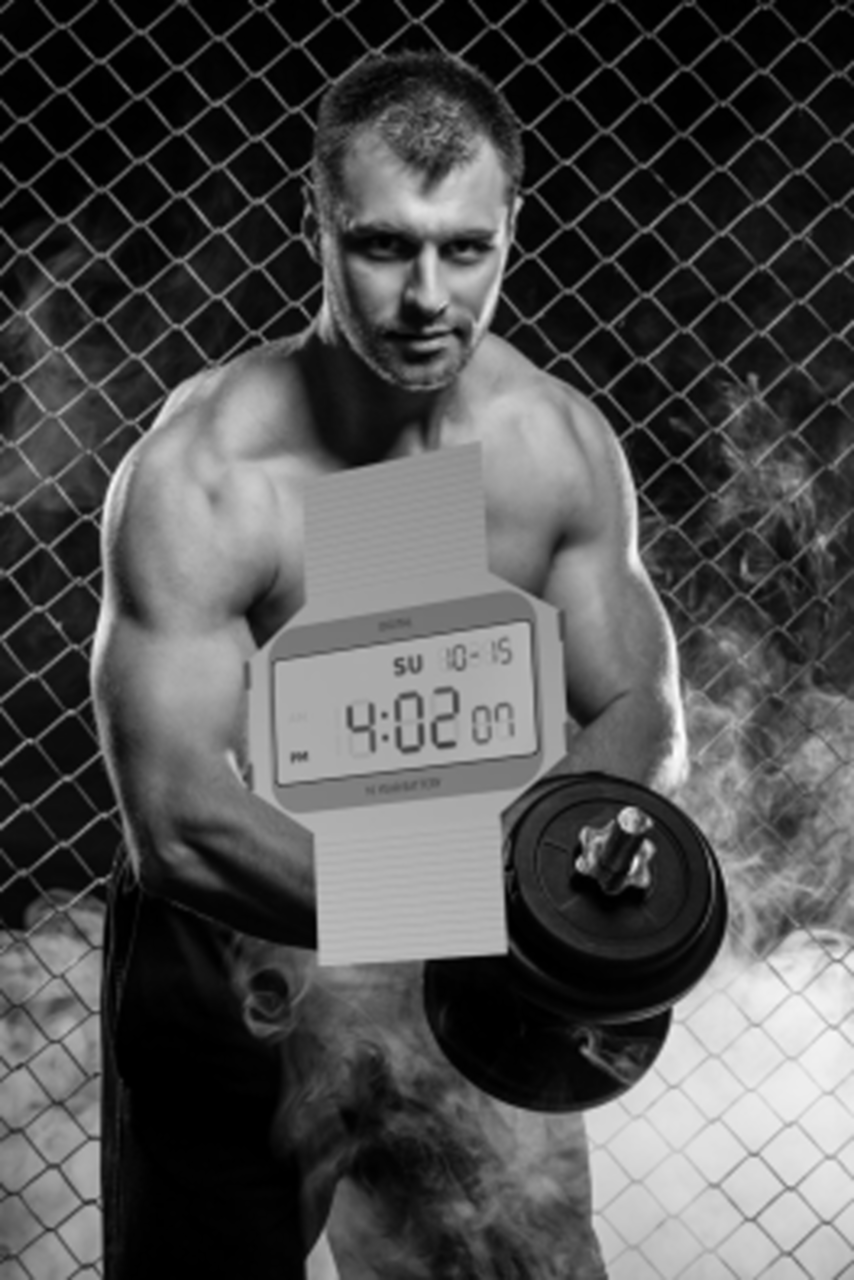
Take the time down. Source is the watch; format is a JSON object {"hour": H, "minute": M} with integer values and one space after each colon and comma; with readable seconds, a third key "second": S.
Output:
{"hour": 4, "minute": 2, "second": 7}
